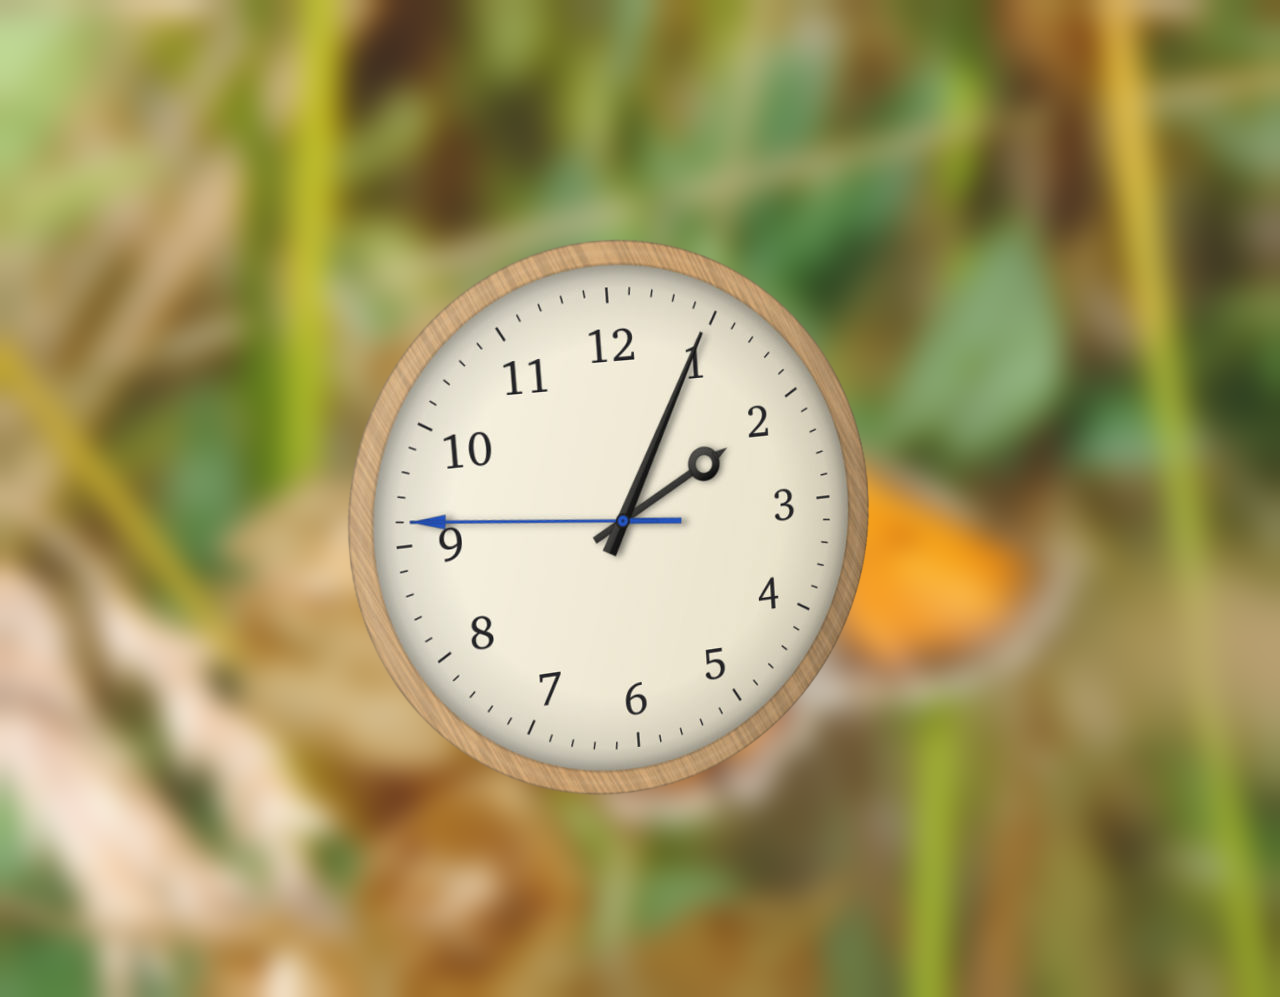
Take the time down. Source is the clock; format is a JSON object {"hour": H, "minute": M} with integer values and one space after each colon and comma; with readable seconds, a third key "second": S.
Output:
{"hour": 2, "minute": 4, "second": 46}
